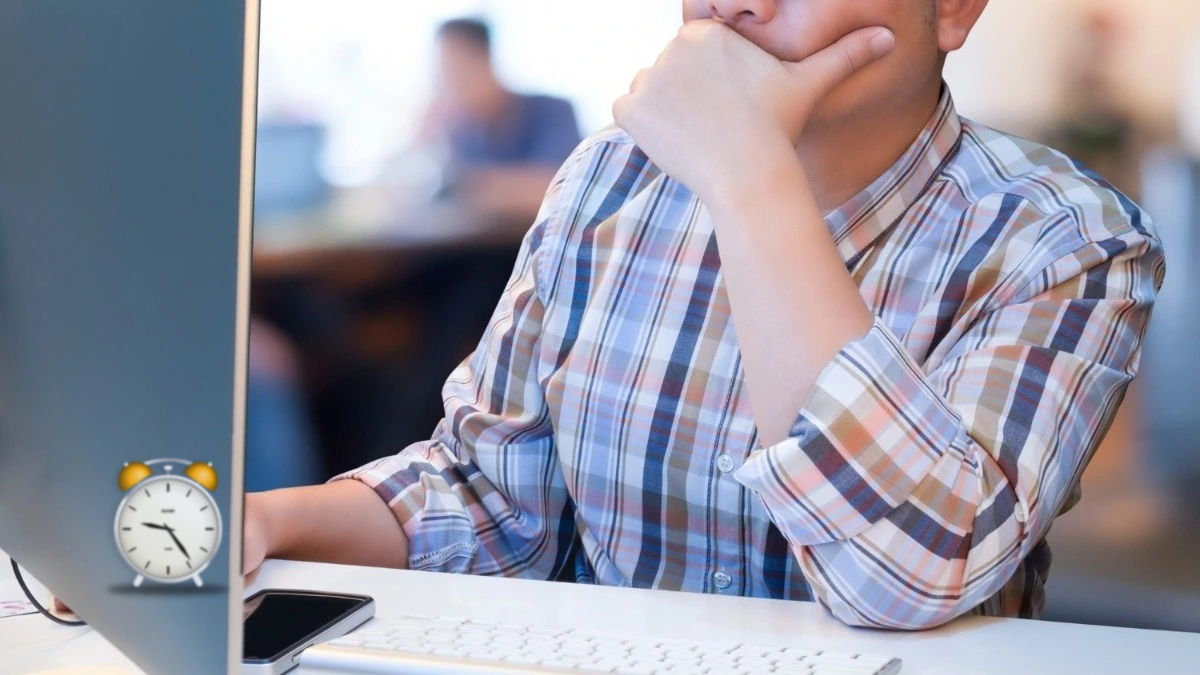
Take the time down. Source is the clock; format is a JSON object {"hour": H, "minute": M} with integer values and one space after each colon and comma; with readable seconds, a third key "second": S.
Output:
{"hour": 9, "minute": 24}
